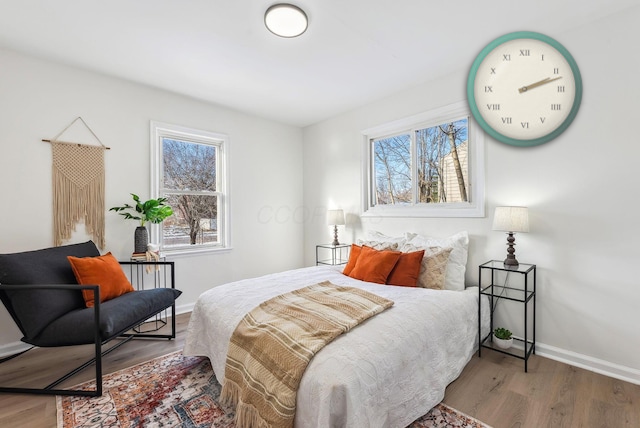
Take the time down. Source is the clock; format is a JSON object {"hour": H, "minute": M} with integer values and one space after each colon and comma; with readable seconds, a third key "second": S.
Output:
{"hour": 2, "minute": 12}
